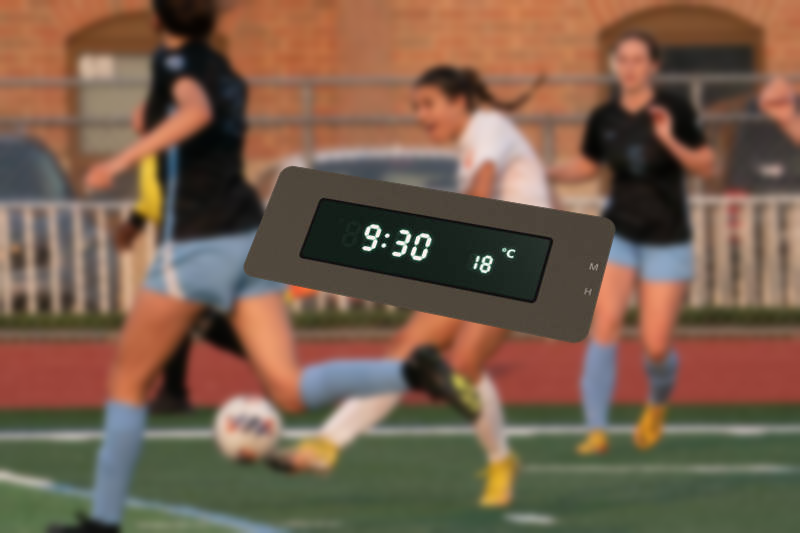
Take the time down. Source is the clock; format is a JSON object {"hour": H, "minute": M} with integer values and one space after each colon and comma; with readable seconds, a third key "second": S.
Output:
{"hour": 9, "minute": 30}
